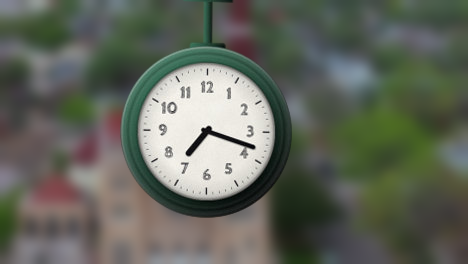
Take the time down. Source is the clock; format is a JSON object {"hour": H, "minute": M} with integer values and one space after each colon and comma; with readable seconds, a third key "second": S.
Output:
{"hour": 7, "minute": 18}
